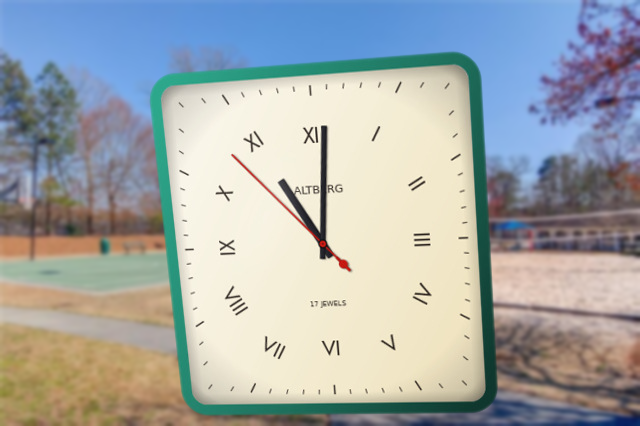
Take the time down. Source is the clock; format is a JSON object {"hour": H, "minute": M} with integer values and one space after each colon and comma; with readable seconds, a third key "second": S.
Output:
{"hour": 11, "minute": 0, "second": 53}
